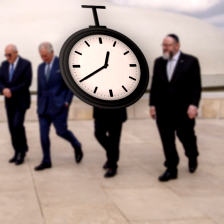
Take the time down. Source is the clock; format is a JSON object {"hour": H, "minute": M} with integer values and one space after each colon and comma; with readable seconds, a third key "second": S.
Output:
{"hour": 12, "minute": 40}
